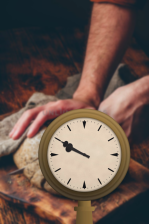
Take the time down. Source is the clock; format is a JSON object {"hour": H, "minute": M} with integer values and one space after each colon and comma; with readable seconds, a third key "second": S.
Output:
{"hour": 9, "minute": 50}
